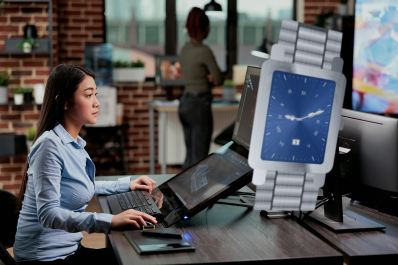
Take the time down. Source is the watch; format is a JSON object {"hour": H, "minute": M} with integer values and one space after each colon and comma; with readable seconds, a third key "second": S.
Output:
{"hour": 9, "minute": 11}
